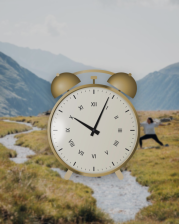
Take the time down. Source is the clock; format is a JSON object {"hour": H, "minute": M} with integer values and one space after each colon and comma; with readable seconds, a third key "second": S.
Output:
{"hour": 10, "minute": 4}
